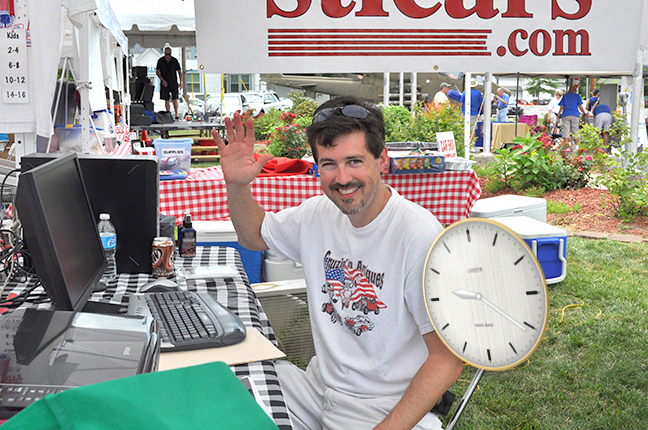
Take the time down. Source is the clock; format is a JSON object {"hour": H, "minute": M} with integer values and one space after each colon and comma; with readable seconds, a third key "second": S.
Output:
{"hour": 9, "minute": 21}
